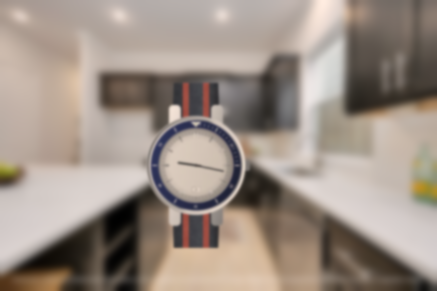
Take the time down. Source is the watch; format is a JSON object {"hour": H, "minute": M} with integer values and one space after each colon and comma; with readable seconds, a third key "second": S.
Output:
{"hour": 9, "minute": 17}
